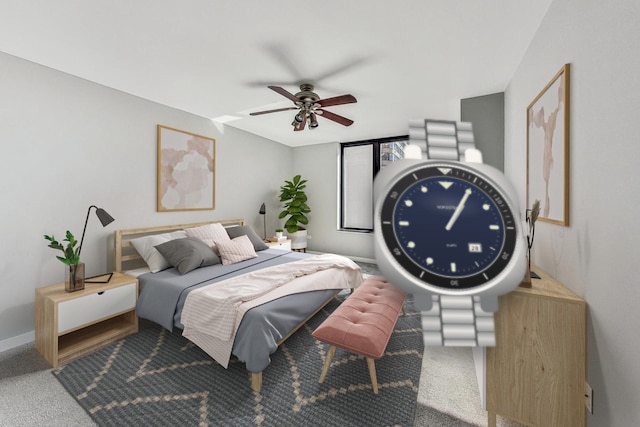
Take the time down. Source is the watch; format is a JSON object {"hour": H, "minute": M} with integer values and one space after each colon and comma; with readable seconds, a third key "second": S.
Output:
{"hour": 1, "minute": 5}
